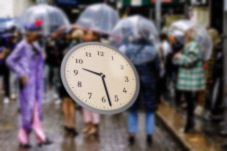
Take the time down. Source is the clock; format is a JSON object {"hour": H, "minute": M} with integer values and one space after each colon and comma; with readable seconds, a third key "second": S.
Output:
{"hour": 9, "minute": 28}
